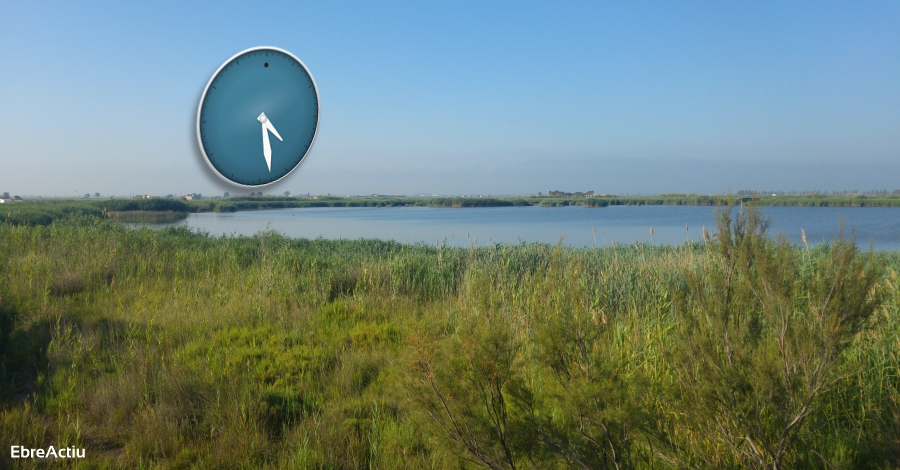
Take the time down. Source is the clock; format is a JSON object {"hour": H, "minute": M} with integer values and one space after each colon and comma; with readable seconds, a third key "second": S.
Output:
{"hour": 4, "minute": 28}
